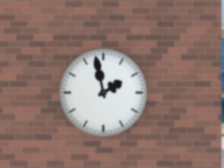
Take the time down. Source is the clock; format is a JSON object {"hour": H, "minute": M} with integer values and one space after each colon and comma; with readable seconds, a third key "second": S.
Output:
{"hour": 1, "minute": 58}
